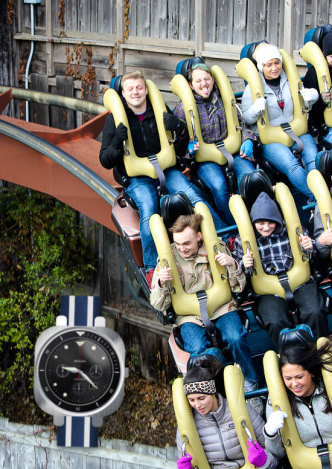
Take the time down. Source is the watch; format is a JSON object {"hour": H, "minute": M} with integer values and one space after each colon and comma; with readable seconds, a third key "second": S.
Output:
{"hour": 9, "minute": 22}
